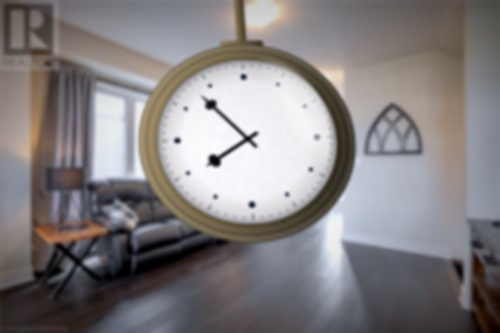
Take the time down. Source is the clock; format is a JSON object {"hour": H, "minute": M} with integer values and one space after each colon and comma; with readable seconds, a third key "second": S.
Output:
{"hour": 7, "minute": 53}
